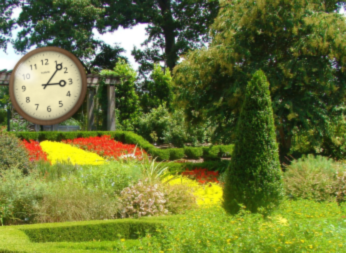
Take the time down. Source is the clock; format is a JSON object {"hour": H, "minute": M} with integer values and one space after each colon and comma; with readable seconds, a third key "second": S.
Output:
{"hour": 3, "minute": 7}
